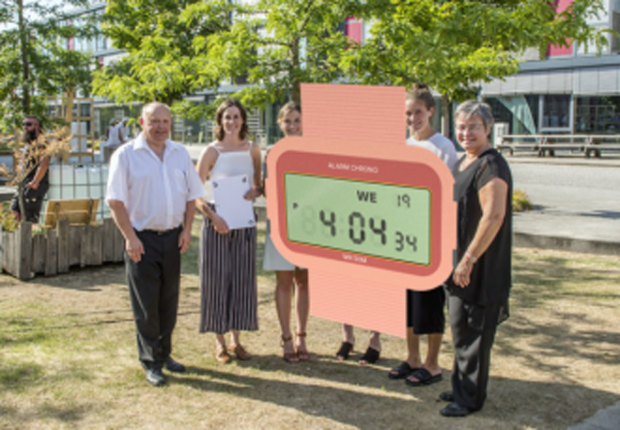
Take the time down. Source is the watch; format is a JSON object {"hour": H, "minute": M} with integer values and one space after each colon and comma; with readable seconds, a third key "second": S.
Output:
{"hour": 4, "minute": 4, "second": 34}
